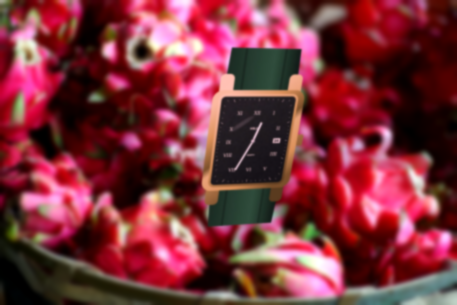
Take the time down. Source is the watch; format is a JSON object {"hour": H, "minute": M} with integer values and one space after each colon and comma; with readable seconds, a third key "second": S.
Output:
{"hour": 12, "minute": 34}
